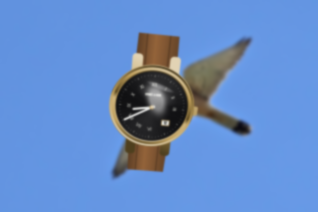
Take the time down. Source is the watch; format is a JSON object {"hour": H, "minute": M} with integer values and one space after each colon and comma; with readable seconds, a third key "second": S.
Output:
{"hour": 8, "minute": 40}
